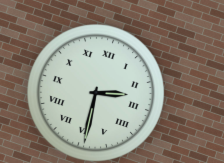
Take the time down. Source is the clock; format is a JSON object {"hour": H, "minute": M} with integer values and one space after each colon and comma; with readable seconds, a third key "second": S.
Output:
{"hour": 2, "minute": 29}
